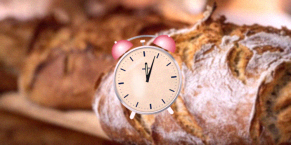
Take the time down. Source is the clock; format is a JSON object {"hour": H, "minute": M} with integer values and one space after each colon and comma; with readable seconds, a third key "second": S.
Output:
{"hour": 12, "minute": 4}
